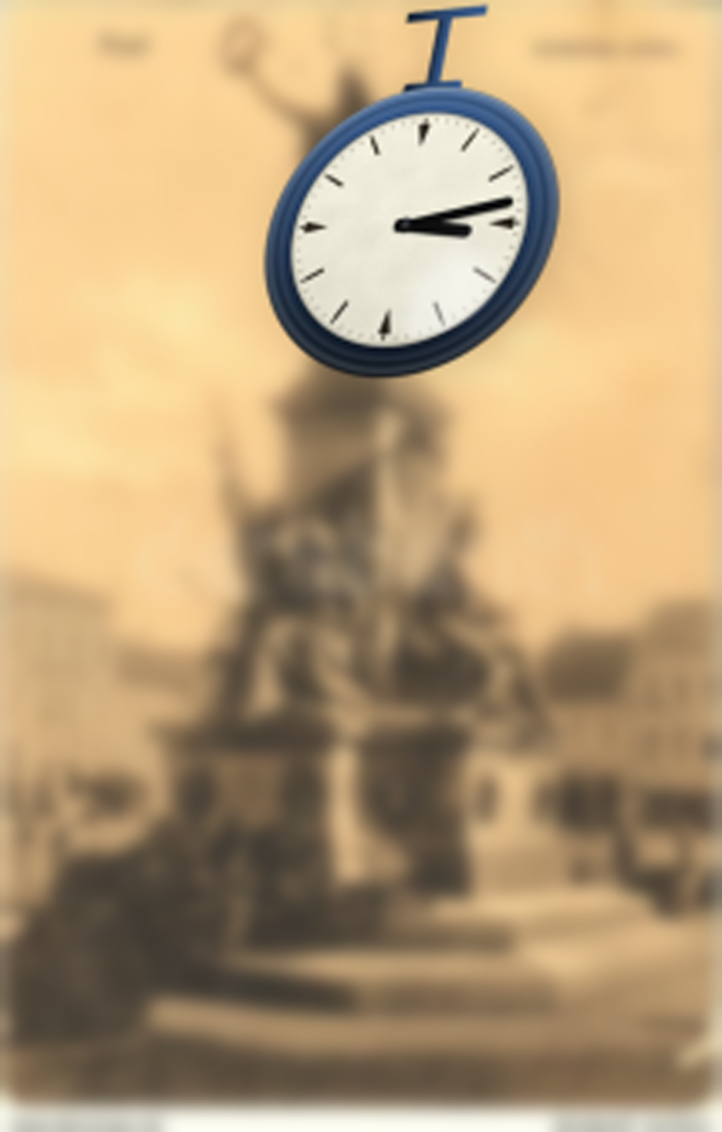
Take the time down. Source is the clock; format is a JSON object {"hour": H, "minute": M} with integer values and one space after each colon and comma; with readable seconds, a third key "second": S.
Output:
{"hour": 3, "minute": 13}
